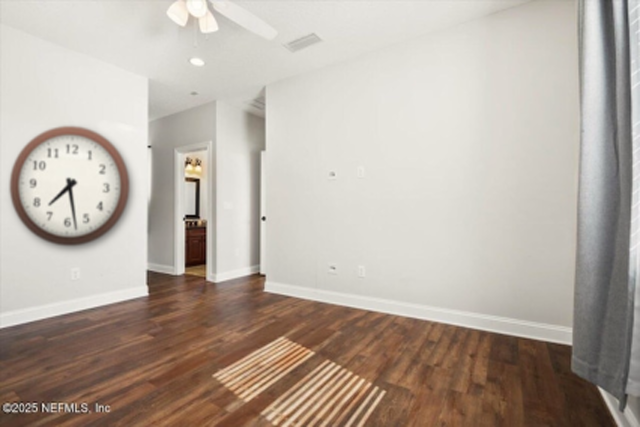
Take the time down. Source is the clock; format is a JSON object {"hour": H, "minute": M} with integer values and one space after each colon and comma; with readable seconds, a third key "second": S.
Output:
{"hour": 7, "minute": 28}
